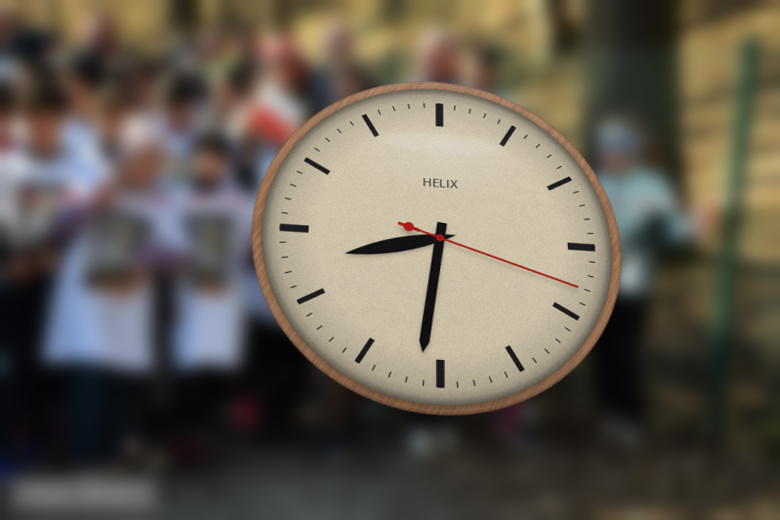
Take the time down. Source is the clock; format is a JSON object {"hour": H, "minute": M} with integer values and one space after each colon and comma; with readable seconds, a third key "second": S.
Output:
{"hour": 8, "minute": 31, "second": 18}
